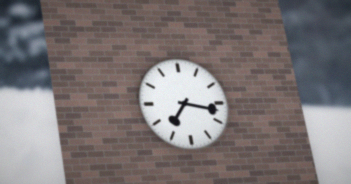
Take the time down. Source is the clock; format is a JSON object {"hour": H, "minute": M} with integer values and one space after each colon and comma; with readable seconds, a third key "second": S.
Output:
{"hour": 7, "minute": 17}
